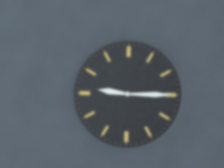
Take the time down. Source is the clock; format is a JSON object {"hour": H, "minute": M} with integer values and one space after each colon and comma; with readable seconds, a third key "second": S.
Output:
{"hour": 9, "minute": 15}
